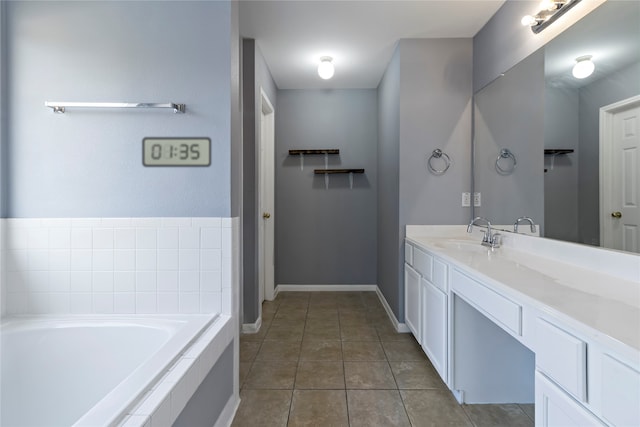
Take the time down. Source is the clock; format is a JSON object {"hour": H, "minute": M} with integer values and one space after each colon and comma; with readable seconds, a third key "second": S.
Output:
{"hour": 1, "minute": 35}
